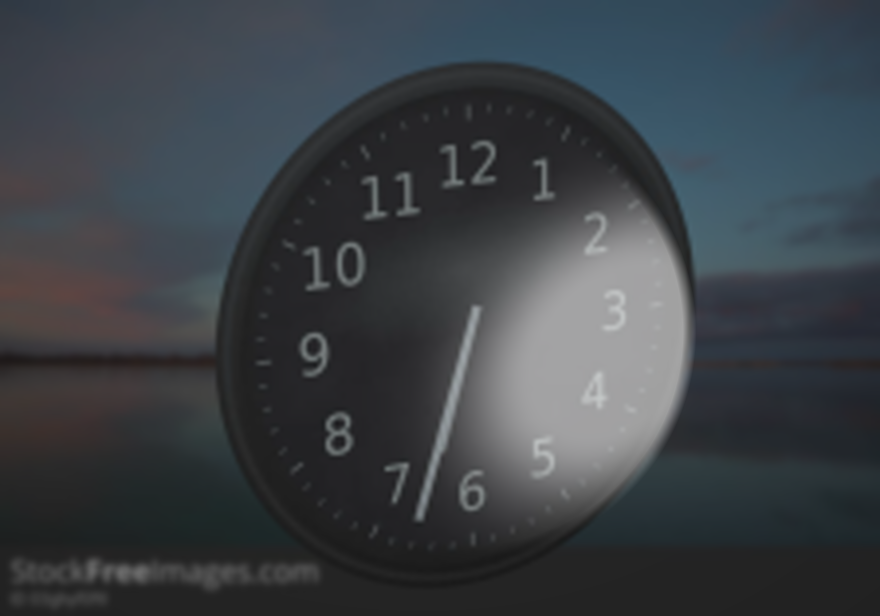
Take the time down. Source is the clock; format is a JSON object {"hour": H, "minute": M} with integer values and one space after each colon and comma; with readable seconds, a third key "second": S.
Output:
{"hour": 6, "minute": 33}
